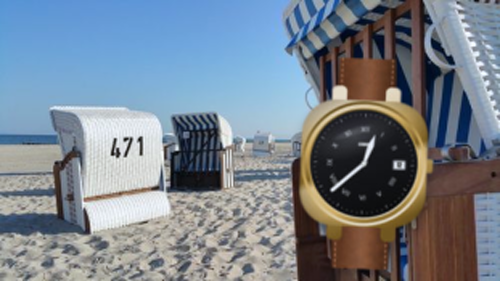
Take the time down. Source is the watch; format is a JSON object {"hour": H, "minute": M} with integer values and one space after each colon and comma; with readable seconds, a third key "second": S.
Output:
{"hour": 12, "minute": 38}
